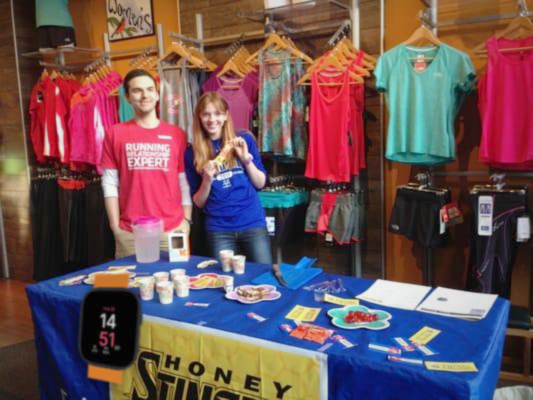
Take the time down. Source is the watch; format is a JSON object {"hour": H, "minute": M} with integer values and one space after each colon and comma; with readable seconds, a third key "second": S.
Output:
{"hour": 14, "minute": 51}
